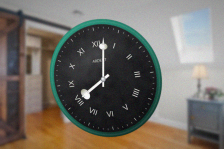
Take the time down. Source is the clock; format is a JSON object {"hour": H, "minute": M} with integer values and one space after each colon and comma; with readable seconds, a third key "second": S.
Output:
{"hour": 8, "minute": 2}
